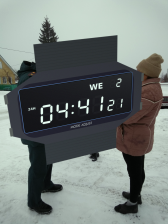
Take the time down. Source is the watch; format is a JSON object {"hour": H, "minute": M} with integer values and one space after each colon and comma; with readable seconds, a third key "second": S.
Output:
{"hour": 4, "minute": 41, "second": 21}
